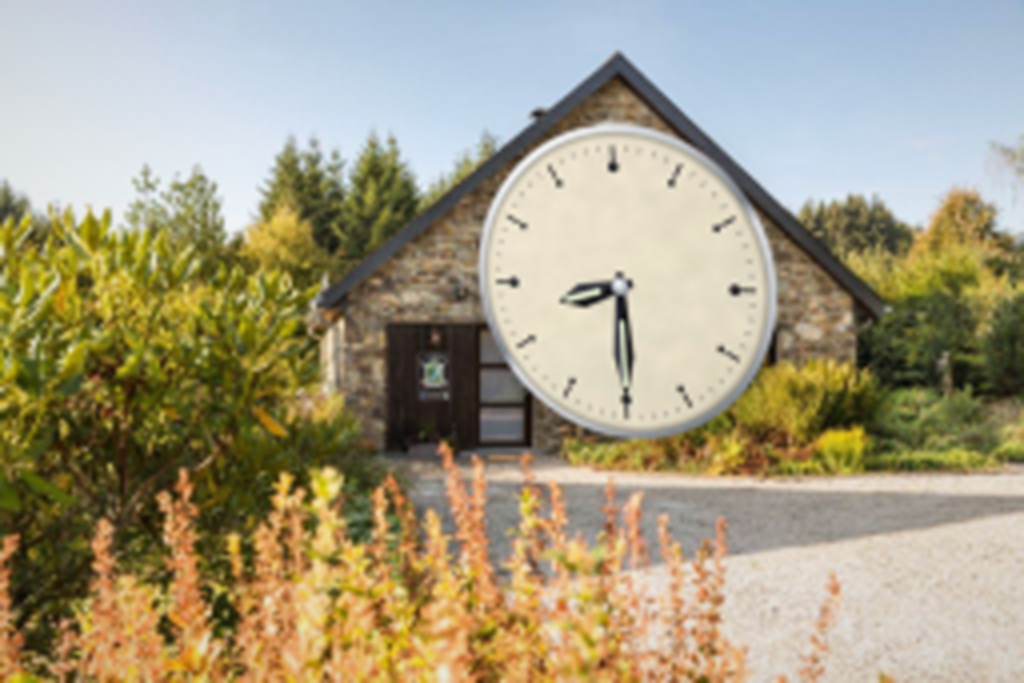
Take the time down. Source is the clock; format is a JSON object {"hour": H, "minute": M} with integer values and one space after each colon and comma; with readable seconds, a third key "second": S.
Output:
{"hour": 8, "minute": 30}
